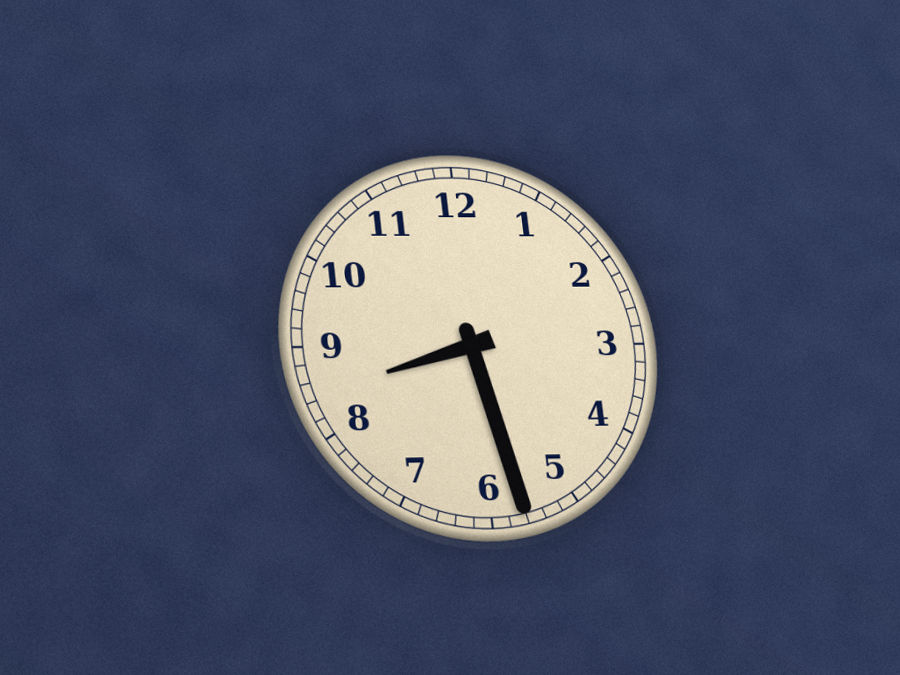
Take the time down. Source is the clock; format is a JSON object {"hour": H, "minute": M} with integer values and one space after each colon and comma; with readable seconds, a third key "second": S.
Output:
{"hour": 8, "minute": 28}
